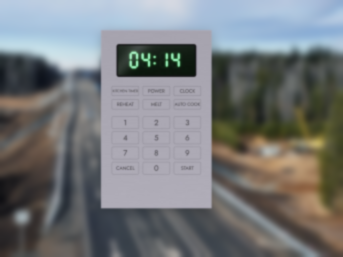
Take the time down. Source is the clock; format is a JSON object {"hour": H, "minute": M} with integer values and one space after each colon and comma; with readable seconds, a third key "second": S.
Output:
{"hour": 4, "minute": 14}
